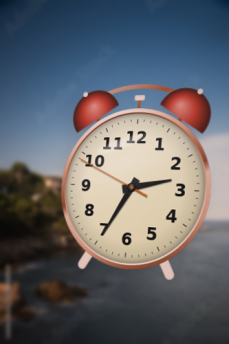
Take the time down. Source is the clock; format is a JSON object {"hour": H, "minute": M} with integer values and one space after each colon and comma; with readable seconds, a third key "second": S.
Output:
{"hour": 2, "minute": 34, "second": 49}
